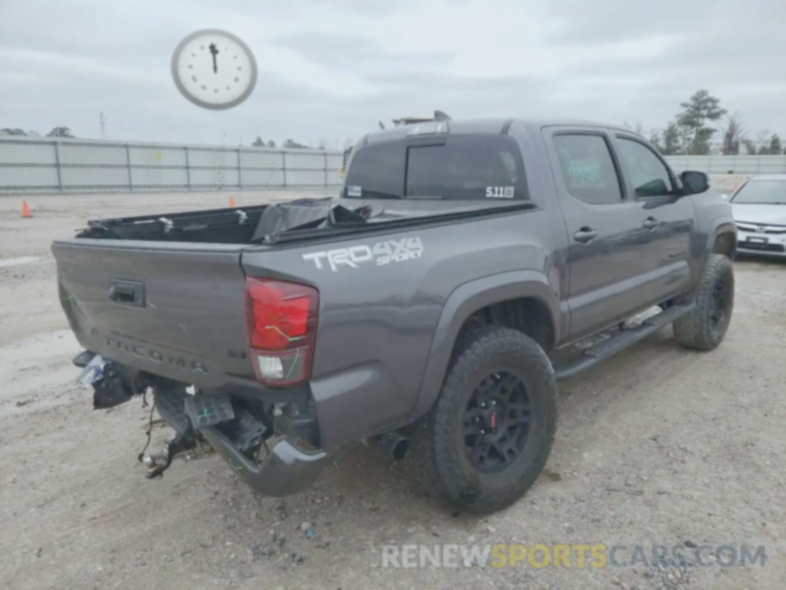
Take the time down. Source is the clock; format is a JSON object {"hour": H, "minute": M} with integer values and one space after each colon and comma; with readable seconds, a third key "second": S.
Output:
{"hour": 11, "minute": 59}
